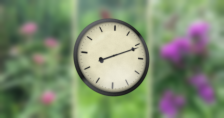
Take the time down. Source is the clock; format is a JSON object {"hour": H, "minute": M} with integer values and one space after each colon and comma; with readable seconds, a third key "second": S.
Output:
{"hour": 8, "minute": 11}
